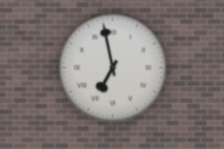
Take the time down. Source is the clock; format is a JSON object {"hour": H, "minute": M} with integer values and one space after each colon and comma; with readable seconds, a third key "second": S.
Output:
{"hour": 6, "minute": 58}
